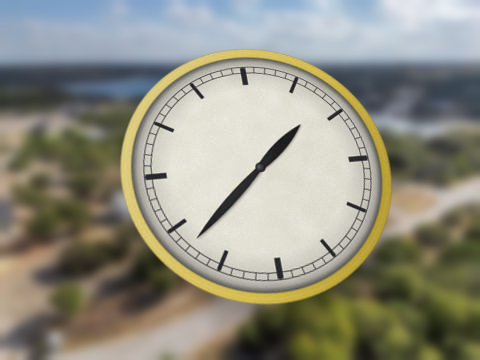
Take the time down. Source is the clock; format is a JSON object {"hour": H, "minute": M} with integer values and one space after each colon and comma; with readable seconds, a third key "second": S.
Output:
{"hour": 1, "minute": 38}
